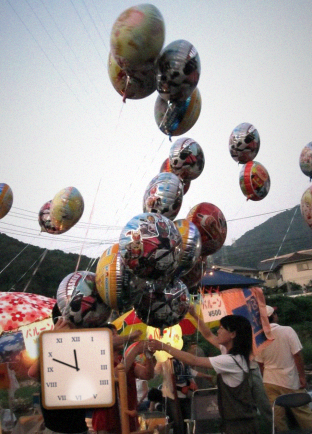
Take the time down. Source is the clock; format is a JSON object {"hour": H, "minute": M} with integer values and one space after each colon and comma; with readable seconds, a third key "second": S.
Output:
{"hour": 11, "minute": 49}
